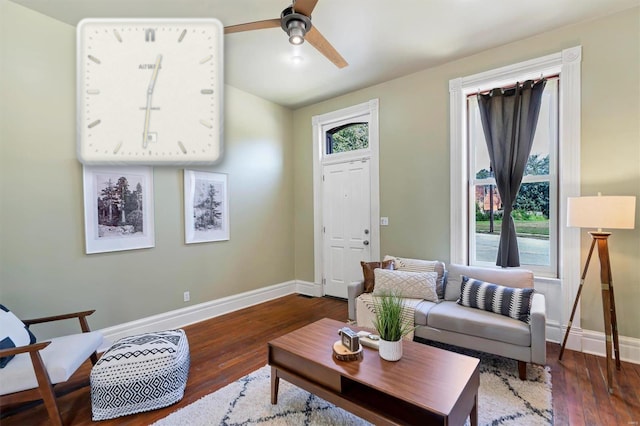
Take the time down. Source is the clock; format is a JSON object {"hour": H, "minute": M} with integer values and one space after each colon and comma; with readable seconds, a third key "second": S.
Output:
{"hour": 12, "minute": 31}
